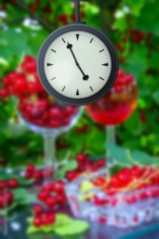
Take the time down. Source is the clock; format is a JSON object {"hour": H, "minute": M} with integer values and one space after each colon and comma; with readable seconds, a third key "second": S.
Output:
{"hour": 4, "minute": 56}
